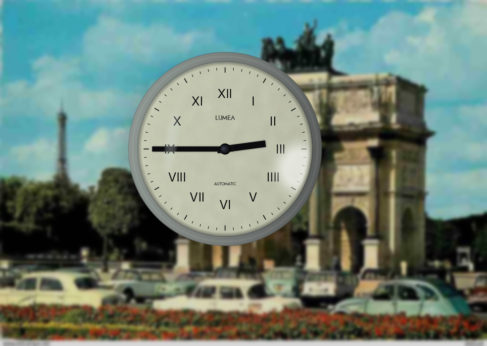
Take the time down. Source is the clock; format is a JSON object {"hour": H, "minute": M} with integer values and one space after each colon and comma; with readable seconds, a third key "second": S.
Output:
{"hour": 2, "minute": 45}
